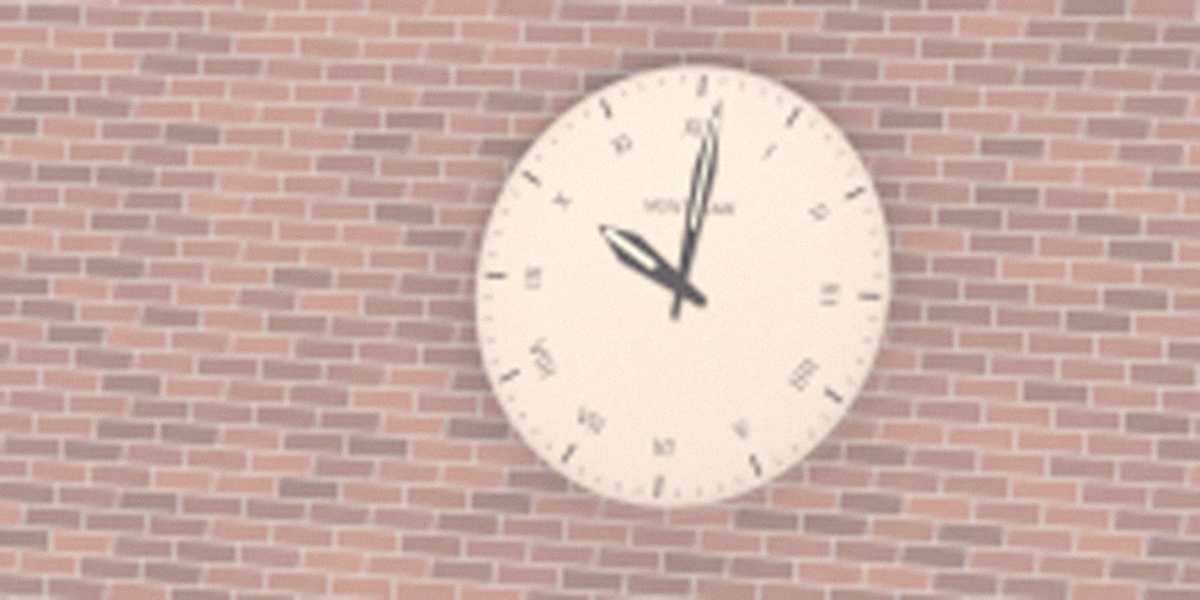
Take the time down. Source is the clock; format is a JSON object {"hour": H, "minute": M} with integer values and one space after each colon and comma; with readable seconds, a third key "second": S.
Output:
{"hour": 10, "minute": 1}
